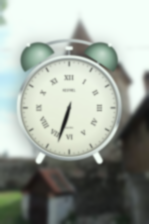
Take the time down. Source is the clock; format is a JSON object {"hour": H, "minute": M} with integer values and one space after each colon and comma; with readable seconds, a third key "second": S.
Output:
{"hour": 6, "minute": 33}
